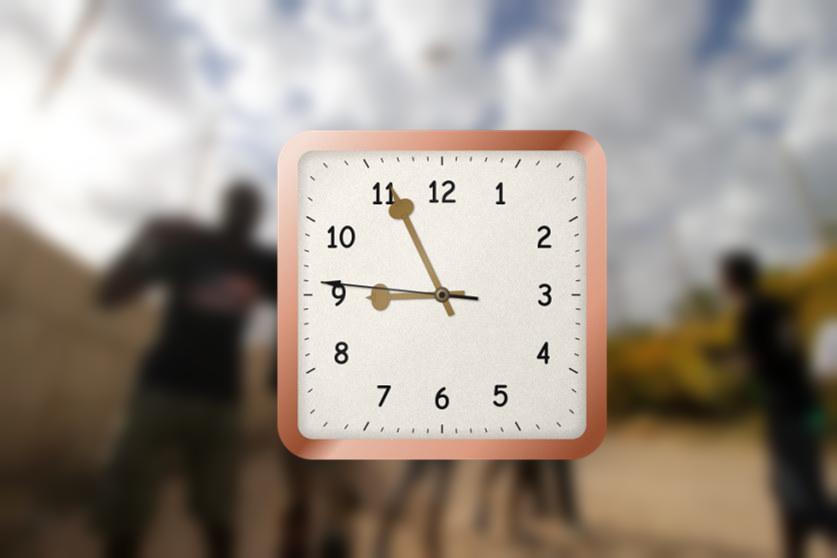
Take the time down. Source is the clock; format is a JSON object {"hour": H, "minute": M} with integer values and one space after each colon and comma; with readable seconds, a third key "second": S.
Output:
{"hour": 8, "minute": 55, "second": 46}
